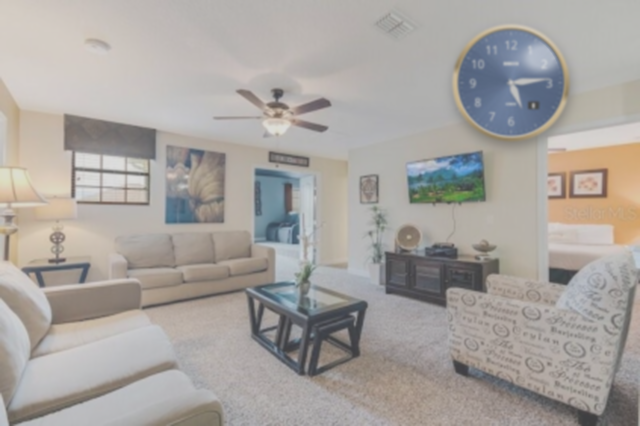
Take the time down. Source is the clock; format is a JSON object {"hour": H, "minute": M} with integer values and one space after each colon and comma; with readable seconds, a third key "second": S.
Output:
{"hour": 5, "minute": 14}
